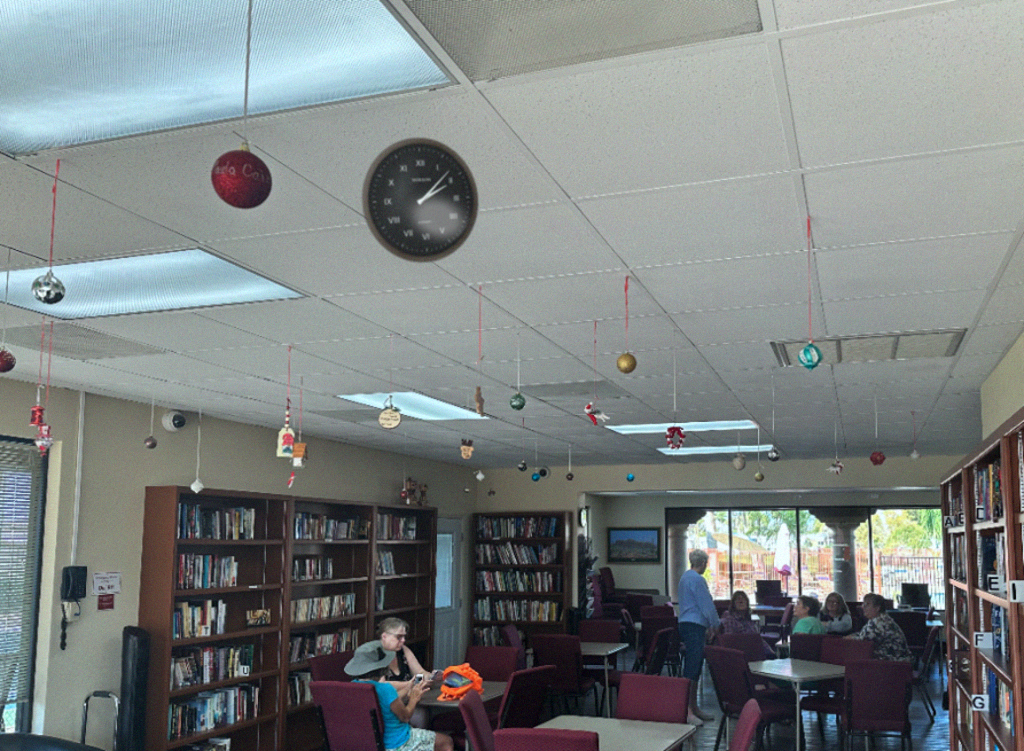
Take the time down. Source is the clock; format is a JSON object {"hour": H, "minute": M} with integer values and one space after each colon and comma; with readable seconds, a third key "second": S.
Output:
{"hour": 2, "minute": 8}
